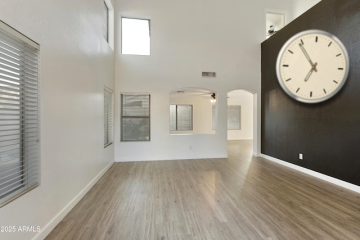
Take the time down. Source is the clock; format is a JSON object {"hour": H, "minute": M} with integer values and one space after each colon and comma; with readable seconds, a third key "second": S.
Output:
{"hour": 6, "minute": 54}
